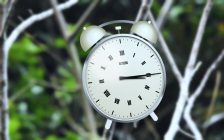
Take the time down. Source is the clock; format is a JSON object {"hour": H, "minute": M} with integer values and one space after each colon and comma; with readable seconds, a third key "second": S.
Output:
{"hour": 3, "minute": 15}
